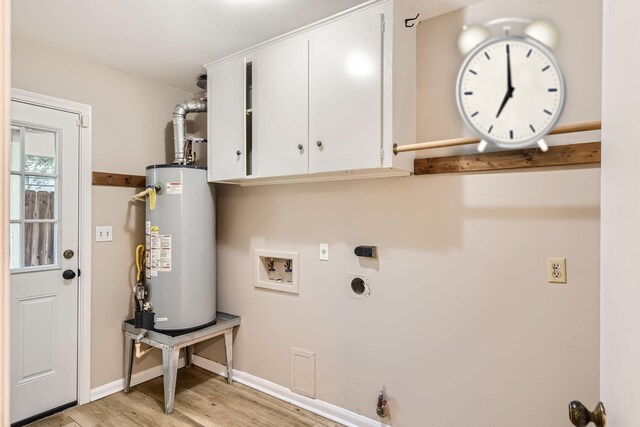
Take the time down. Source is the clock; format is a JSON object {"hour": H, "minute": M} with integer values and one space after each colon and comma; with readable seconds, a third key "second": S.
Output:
{"hour": 7, "minute": 0}
